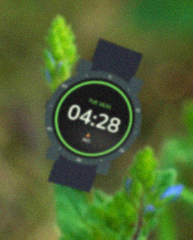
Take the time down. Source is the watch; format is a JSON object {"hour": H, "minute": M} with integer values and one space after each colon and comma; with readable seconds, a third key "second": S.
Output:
{"hour": 4, "minute": 28}
